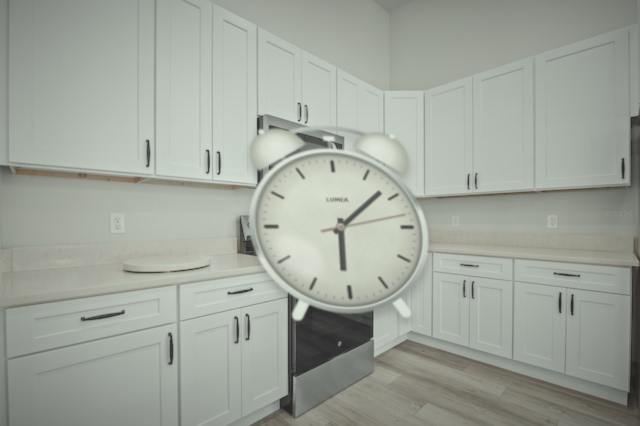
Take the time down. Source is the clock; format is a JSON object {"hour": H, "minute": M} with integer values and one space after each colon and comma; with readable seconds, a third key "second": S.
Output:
{"hour": 6, "minute": 8, "second": 13}
